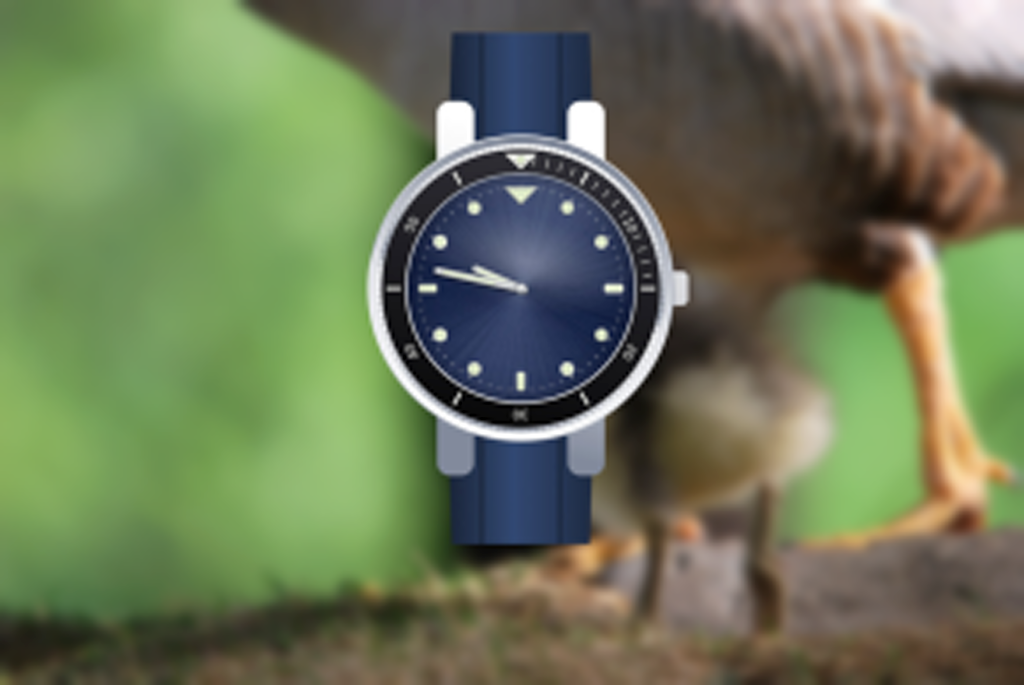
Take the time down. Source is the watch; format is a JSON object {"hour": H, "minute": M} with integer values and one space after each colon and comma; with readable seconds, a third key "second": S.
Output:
{"hour": 9, "minute": 47}
